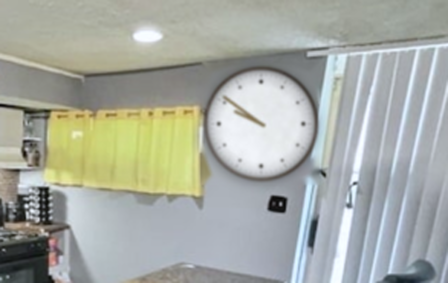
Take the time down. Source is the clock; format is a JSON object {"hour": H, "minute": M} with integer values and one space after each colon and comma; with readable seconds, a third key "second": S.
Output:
{"hour": 9, "minute": 51}
